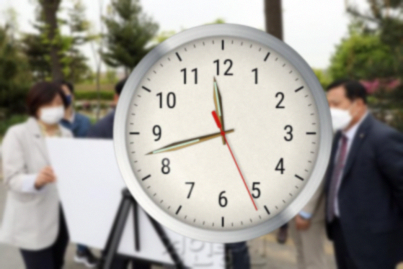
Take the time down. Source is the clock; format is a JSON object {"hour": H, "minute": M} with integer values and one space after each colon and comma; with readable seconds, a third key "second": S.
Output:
{"hour": 11, "minute": 42, "second": 26}
